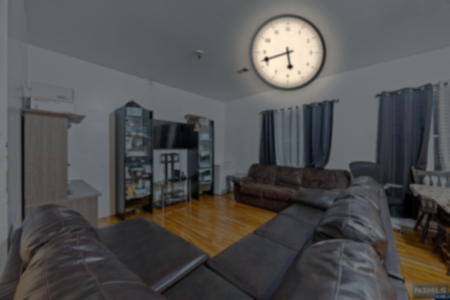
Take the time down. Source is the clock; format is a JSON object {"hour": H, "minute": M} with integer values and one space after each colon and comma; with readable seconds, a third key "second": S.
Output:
{"hour": 5, "minute": 42}
